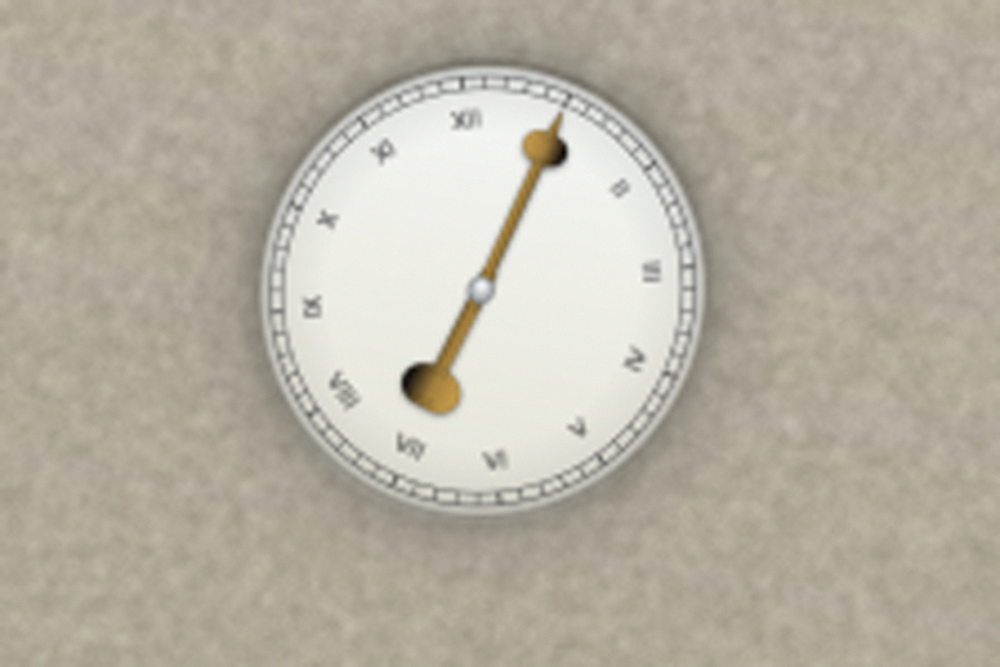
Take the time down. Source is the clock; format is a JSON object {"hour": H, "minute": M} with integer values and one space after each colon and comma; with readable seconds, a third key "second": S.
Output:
{"hour": 7, "minute": 5}
